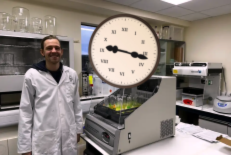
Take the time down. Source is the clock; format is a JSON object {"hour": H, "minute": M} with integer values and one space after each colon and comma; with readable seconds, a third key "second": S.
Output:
{"hour": 9, "minute": 17}
